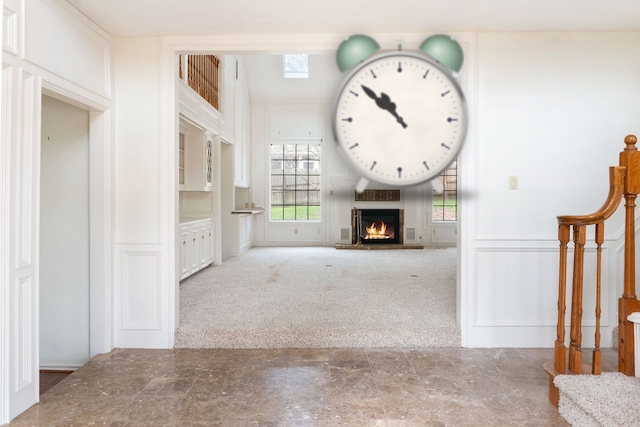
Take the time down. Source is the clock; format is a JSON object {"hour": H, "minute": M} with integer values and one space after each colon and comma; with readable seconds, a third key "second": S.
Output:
{"hour": 10, "minute": 52}
